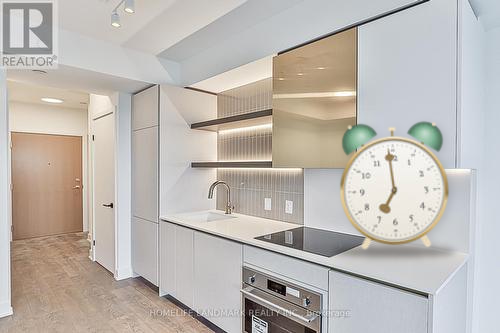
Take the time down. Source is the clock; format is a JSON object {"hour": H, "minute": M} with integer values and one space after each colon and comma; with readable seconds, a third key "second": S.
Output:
{"hour": 6, "minute": 59}
